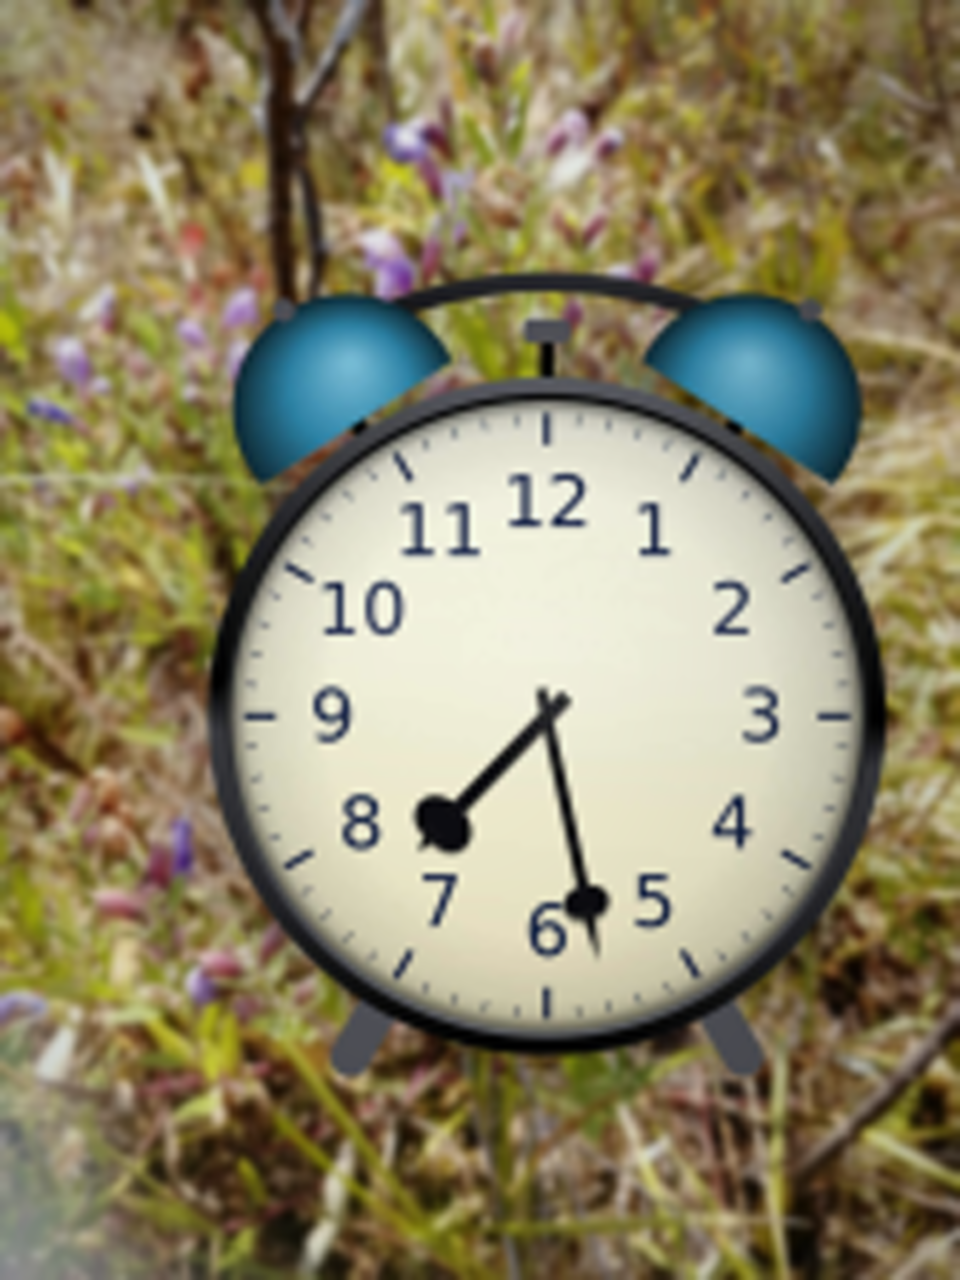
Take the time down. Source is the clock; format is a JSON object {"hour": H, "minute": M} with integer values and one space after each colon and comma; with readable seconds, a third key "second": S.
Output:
{"hour": 7, "minute": 28}
